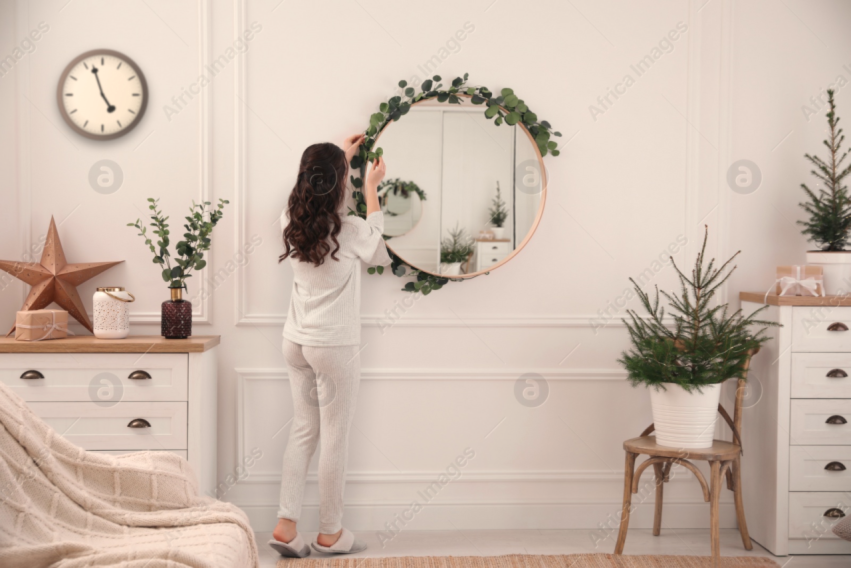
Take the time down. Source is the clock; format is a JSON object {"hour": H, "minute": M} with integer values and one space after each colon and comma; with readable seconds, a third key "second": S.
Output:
{"hour": 4, "minute": 57}
